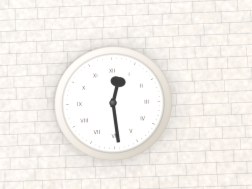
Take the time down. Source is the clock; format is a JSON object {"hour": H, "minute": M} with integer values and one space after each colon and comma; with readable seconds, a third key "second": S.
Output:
{"hour": 12, "minute": 29}
